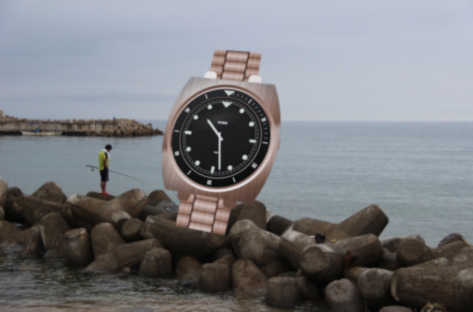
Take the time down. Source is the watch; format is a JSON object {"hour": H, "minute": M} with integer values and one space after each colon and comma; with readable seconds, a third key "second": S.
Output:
{"hour": 10, "minute": 28}
